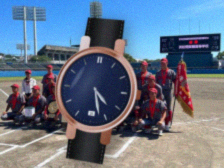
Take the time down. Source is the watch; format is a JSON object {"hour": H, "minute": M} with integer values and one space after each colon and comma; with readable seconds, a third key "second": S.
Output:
{"hour": 4, "minute": 27}
